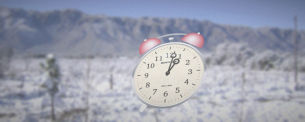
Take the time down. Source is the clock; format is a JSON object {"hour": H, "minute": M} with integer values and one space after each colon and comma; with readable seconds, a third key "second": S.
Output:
{"hour": 1, "minute": 2}
